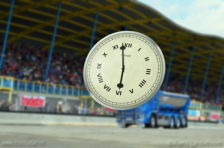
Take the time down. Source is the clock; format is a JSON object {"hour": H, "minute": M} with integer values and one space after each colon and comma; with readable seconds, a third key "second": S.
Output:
{"hour": 5, "minute": 58}
